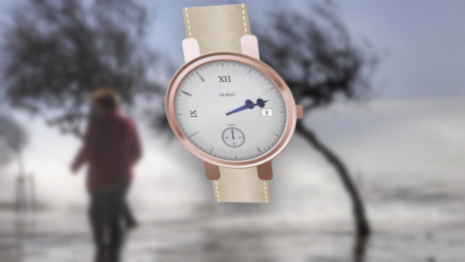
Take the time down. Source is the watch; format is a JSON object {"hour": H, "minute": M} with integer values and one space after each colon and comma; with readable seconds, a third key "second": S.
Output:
{"hour": 2, "minute": 12}
